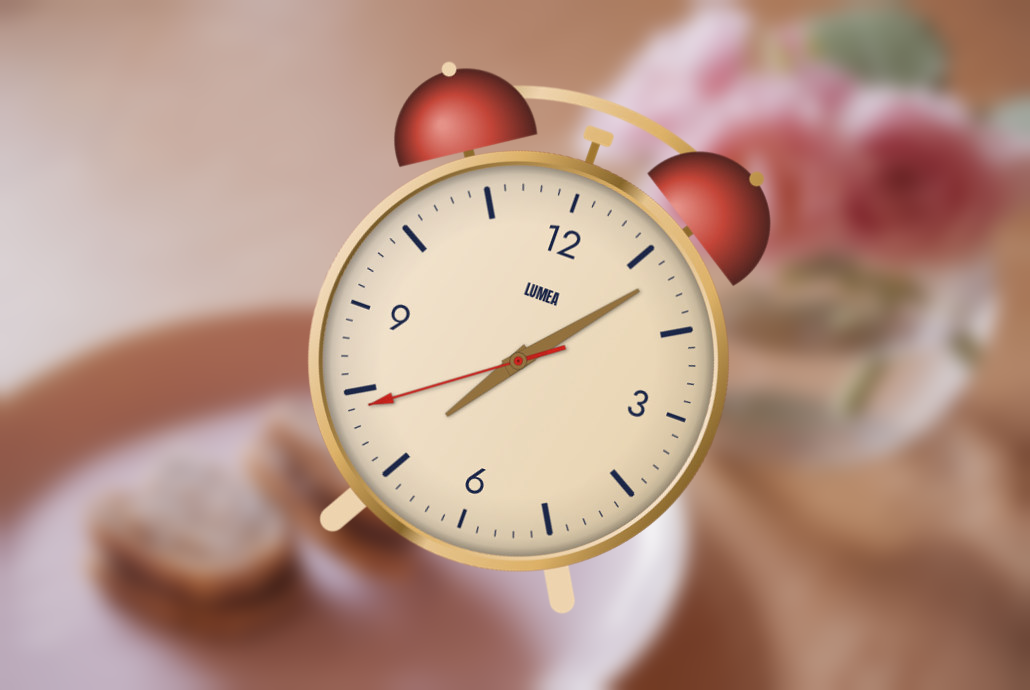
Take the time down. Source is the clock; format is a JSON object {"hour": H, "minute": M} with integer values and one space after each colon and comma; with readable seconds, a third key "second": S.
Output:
{"hour": 7, "minute": 6, "second": 39}
